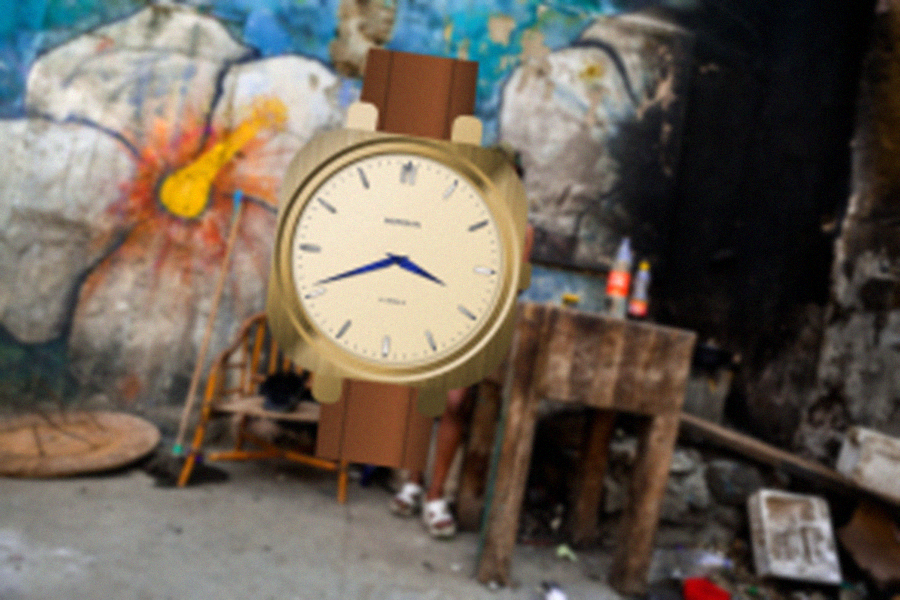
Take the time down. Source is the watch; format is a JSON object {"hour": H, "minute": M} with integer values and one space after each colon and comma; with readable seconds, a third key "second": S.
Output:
{"hour": 3, "minute": 41}
